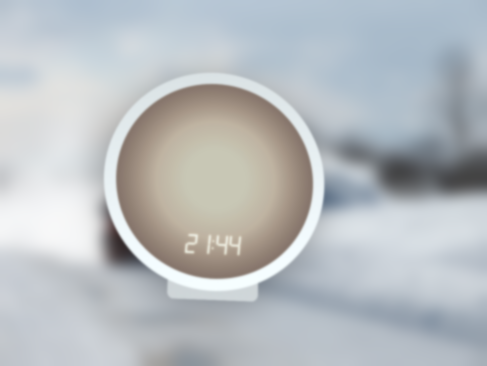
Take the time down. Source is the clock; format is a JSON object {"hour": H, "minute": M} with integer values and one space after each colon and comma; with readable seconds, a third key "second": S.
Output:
{"hour": 21, "minute": 44}
